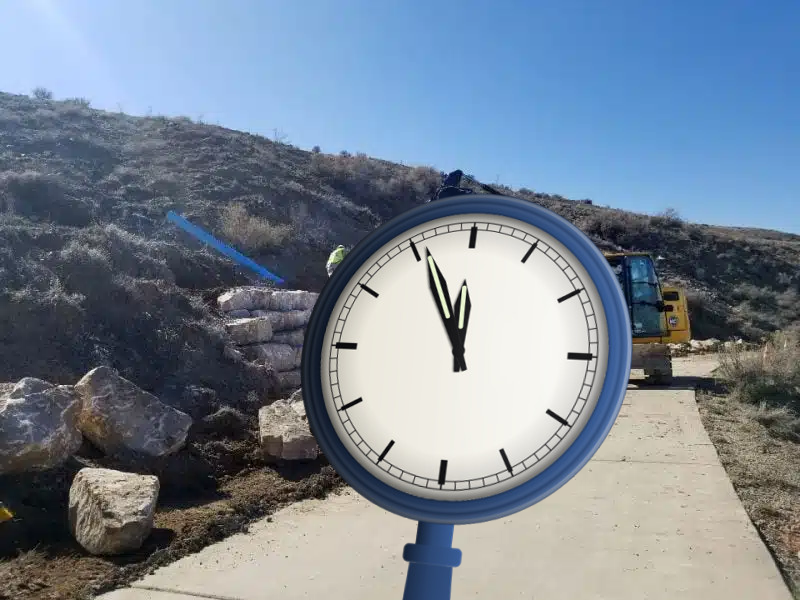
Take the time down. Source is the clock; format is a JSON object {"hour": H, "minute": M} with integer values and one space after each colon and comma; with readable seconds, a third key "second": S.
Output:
{"hour": 11, "minute": 56}
